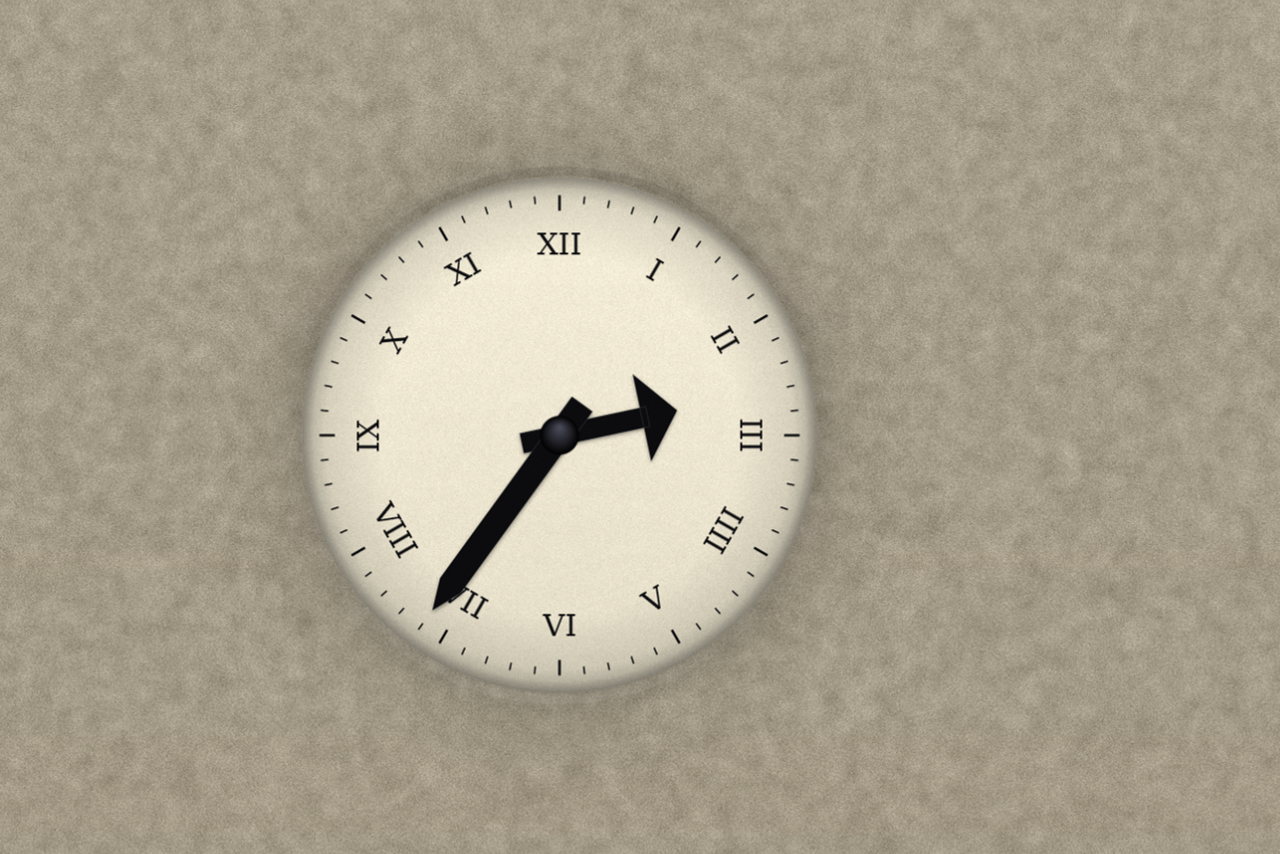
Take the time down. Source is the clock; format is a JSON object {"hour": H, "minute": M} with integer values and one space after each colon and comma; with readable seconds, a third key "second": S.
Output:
{"hour": 2, "minute": 36}
